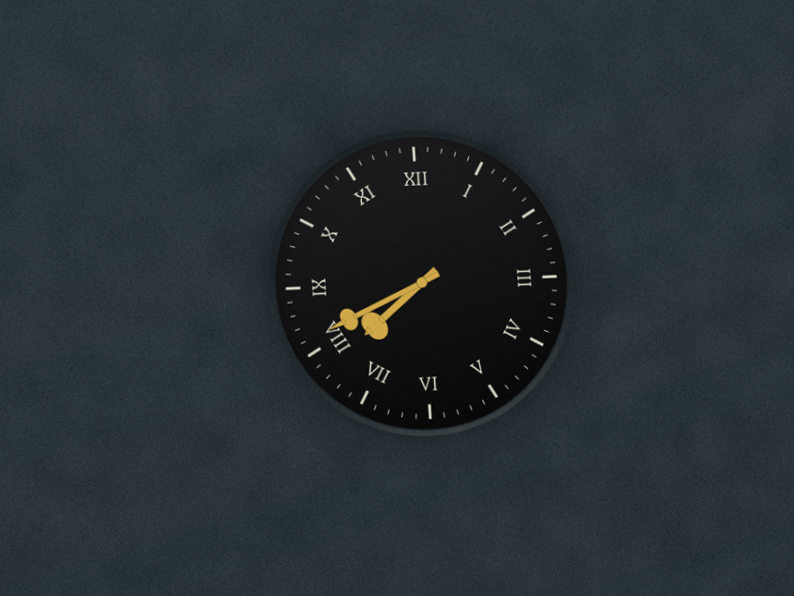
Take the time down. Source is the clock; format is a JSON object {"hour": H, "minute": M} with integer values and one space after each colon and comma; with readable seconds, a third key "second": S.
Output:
{"hour": 7, "minute": 41}
